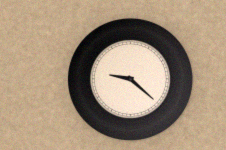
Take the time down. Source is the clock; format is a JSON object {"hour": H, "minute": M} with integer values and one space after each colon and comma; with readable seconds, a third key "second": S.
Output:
{"hour": 9, "minute": 22}
